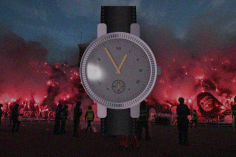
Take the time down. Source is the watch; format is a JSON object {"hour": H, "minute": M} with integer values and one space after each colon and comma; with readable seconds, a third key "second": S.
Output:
{"hour": 12, "minute": 55}
